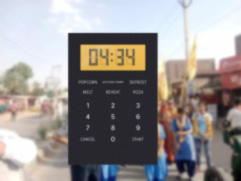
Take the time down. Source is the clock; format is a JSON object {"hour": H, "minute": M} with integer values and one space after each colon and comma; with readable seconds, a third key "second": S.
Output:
{"hour": 4, "minute": 34}
